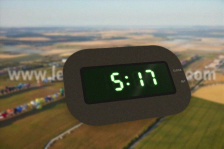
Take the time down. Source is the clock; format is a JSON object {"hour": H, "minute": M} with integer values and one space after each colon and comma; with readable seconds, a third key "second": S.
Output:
{"hour": 5, "minute": 17}
